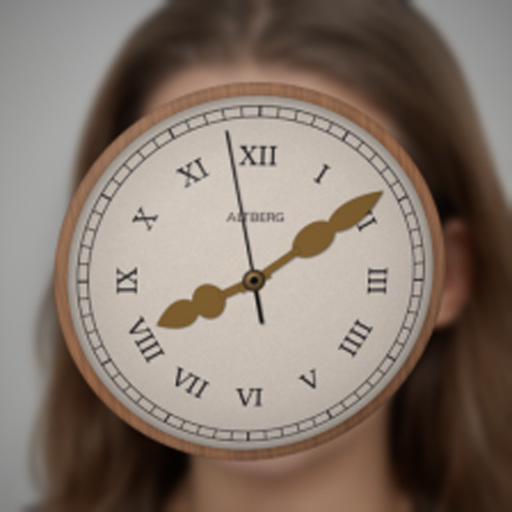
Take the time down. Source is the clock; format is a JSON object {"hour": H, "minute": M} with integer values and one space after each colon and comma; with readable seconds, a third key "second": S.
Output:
{"hour": 8, "minute": 8, "second": 58}
